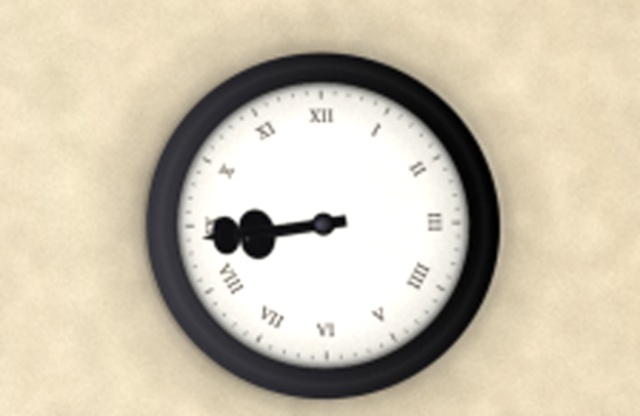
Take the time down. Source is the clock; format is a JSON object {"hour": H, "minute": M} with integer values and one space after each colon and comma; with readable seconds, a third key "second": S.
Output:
{"hour": 8, "minute": 44}
